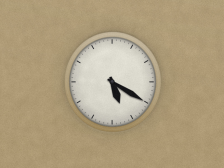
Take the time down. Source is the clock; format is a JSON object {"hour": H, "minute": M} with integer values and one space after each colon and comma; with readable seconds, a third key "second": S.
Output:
{"hour": 5, "minute": 20}
